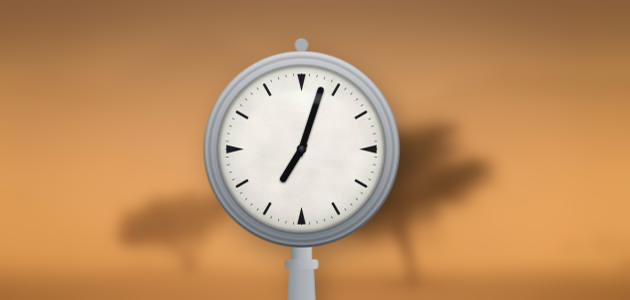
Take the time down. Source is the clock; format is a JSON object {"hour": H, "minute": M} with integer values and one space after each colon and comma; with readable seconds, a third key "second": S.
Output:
{"hour": 7, "minute": 3}
